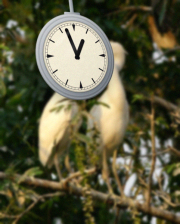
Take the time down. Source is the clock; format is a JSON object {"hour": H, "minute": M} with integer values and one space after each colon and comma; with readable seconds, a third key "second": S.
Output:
{"hour": 12, "minute": 57}
